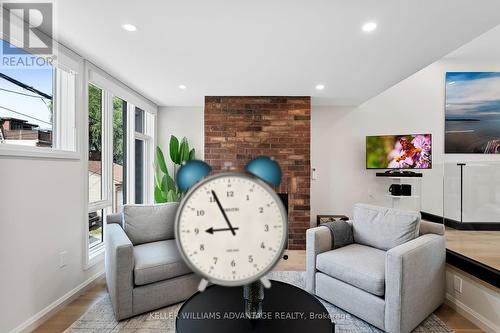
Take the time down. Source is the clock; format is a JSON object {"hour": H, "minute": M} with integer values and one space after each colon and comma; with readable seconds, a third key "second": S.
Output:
{"hour": 8, "minute": 56}
